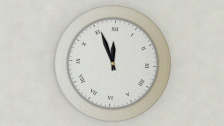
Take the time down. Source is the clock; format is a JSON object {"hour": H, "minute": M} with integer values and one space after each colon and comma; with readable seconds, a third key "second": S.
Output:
{"hour": 11, "minute": 56}
